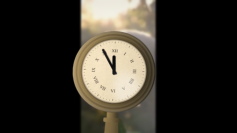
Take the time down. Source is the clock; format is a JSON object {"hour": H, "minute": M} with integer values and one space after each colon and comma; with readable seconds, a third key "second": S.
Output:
{"hour": 11, "minute": 55}
